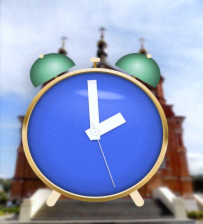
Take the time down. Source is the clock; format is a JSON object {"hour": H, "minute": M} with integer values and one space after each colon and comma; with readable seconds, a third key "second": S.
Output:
{"hour": 1, "minute": 59, "second": 27}
